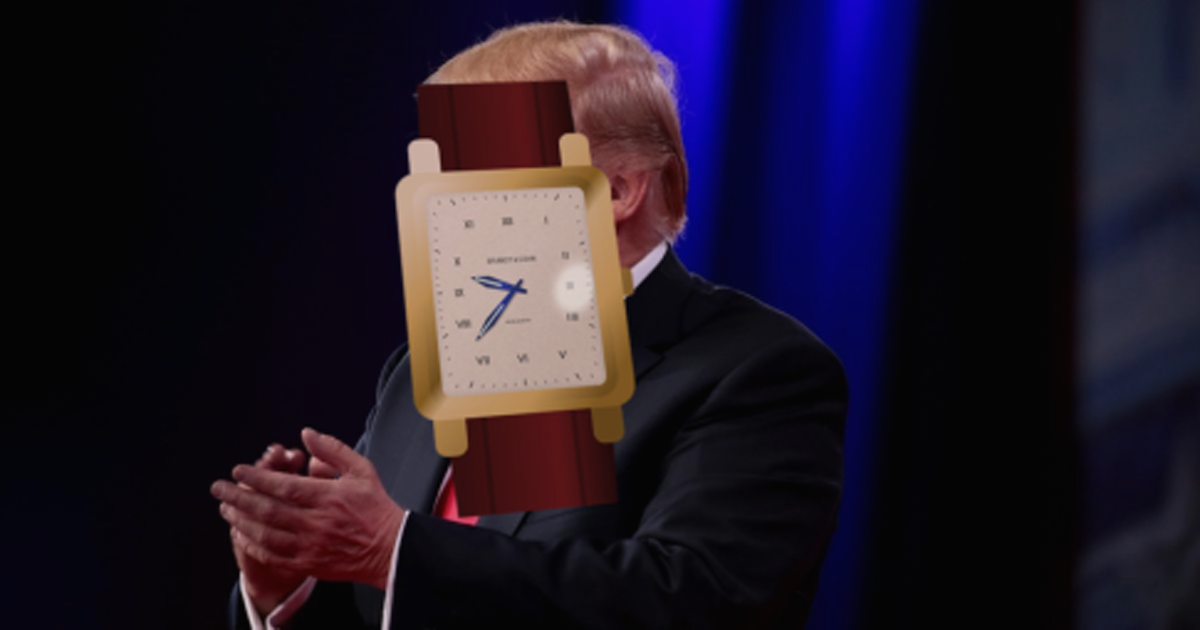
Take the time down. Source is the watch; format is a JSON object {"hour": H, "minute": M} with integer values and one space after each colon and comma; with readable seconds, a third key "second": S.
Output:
{"hour": 9, "minute": 37}
